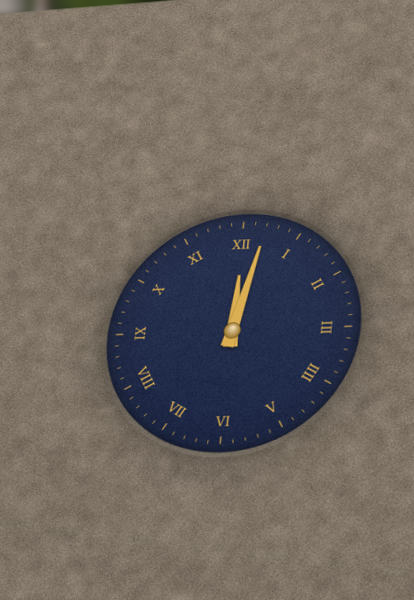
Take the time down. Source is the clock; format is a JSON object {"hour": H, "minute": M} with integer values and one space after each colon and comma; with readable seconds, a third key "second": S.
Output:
{"hour": 12, "minute": 2}
